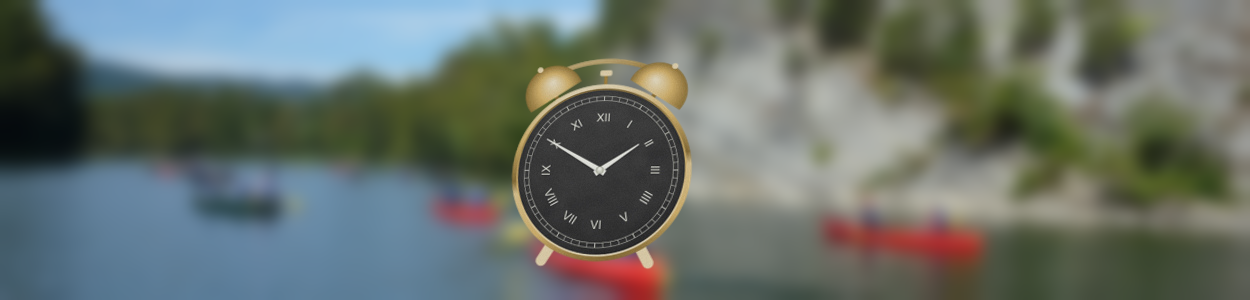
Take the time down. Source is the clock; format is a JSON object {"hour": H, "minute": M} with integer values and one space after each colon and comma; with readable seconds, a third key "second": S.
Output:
{"hour": 1, "minute": 50}
